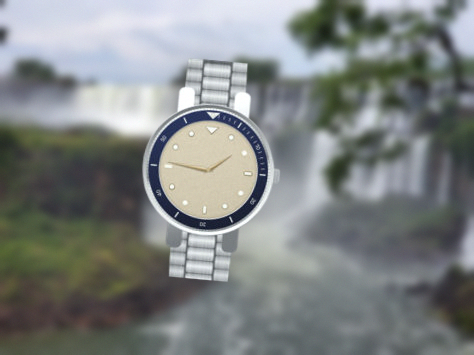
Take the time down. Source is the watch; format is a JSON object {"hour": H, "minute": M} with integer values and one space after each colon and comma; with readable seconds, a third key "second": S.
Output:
{"hour": 1, "minute": 46}
